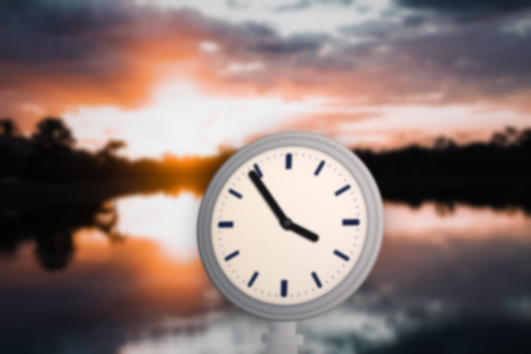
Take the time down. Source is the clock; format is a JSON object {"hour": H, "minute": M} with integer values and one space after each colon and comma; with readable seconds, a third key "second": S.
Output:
{"hour": 3, "minute": 54}
